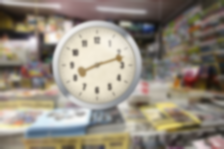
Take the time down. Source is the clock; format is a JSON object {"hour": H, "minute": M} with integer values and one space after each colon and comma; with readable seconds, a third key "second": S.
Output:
{"hour": 8, "minute": 12}
